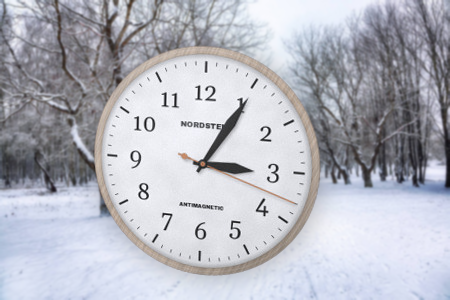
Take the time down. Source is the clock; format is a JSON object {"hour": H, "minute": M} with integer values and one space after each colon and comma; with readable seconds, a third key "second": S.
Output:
{"hour": 3, "minute": 5, "second": 18}
